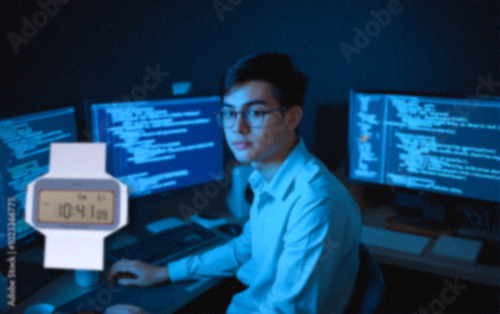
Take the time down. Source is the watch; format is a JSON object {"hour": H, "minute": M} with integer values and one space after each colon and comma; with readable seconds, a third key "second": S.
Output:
{"hour": 10, "minute": 41}
